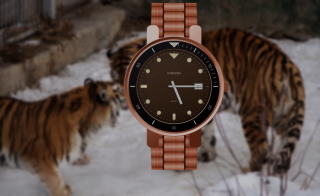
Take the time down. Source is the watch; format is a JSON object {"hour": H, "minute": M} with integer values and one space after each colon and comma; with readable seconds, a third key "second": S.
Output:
{"hour": 5, "minute": 15}
